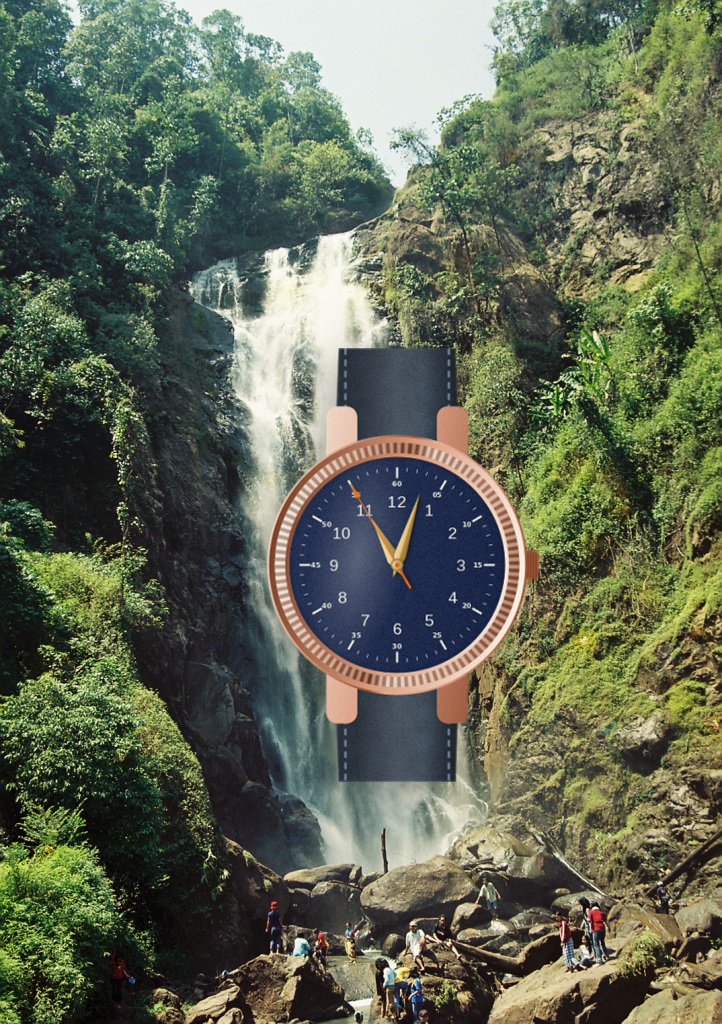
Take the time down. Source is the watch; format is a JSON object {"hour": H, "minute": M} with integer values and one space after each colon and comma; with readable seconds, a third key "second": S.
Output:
{"hour": 11, "minute": 2, "second": 55}
